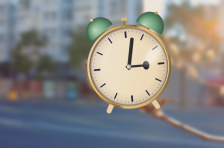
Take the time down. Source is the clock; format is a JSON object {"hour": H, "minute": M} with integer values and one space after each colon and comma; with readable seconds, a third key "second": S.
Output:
{"hour": 3, "minute": 2}
